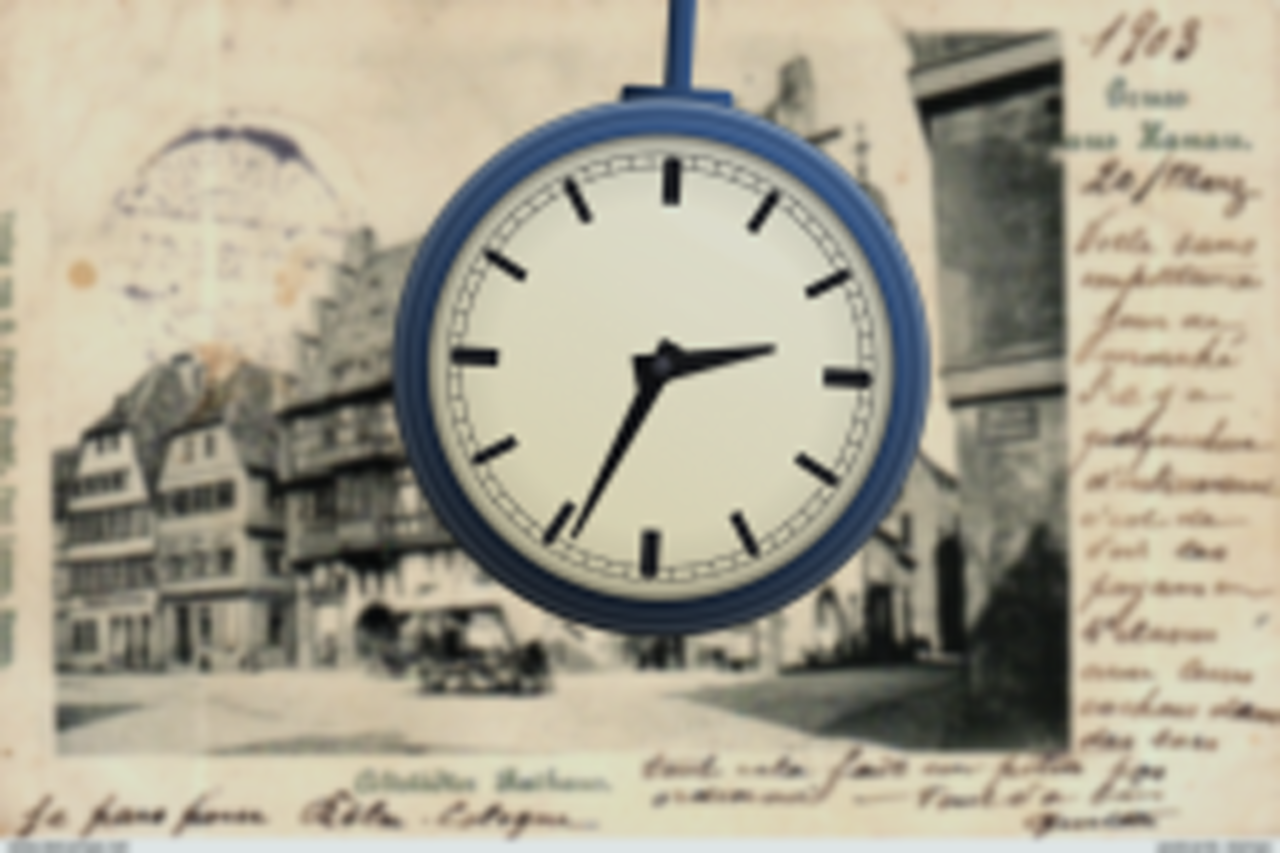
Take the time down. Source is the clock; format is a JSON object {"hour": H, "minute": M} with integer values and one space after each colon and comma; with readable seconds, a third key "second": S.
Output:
{"hour": 2, "minute": 34}
